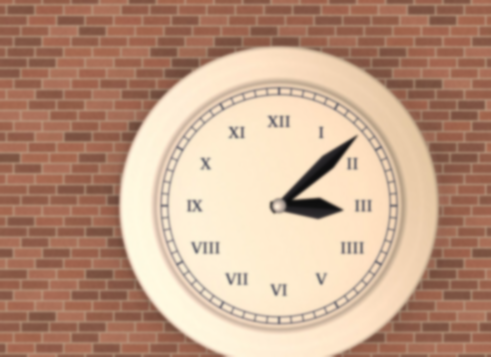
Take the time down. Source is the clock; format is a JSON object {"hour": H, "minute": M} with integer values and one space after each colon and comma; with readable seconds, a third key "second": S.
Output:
{"hour": 3, "minute": 8}
